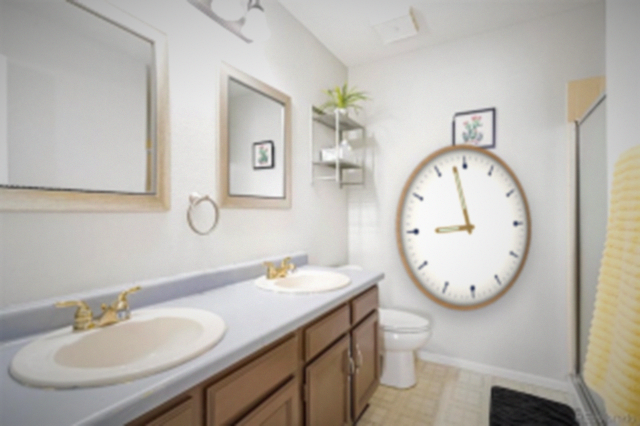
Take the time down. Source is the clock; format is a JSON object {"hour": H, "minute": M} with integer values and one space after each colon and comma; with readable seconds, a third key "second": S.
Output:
{"hour": 8, "minute": 58}
